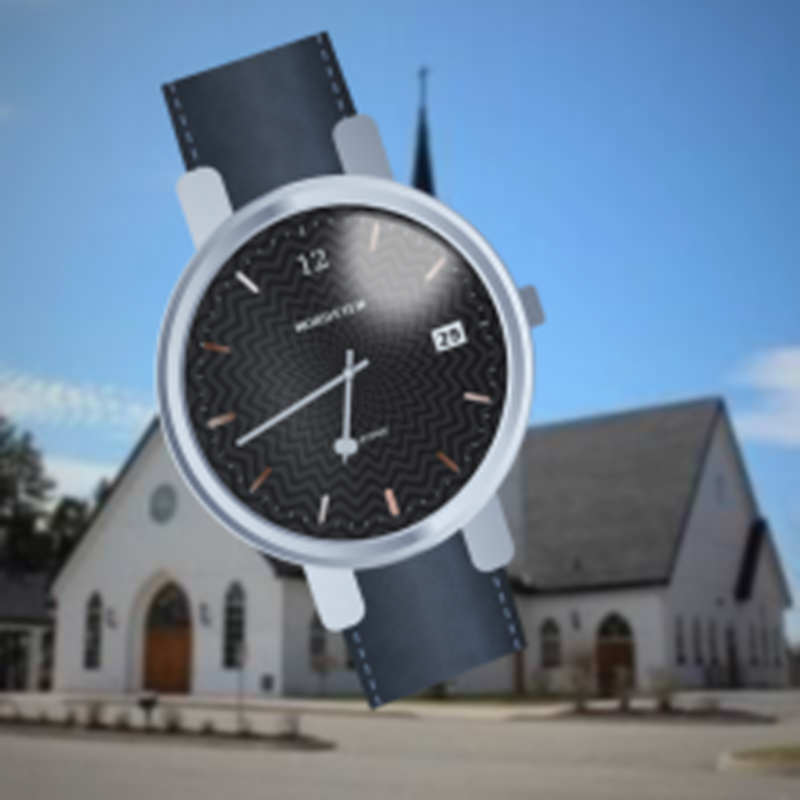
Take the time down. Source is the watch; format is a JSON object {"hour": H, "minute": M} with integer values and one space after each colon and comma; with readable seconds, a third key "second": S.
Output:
{"hour": 6, "minute": 43}
